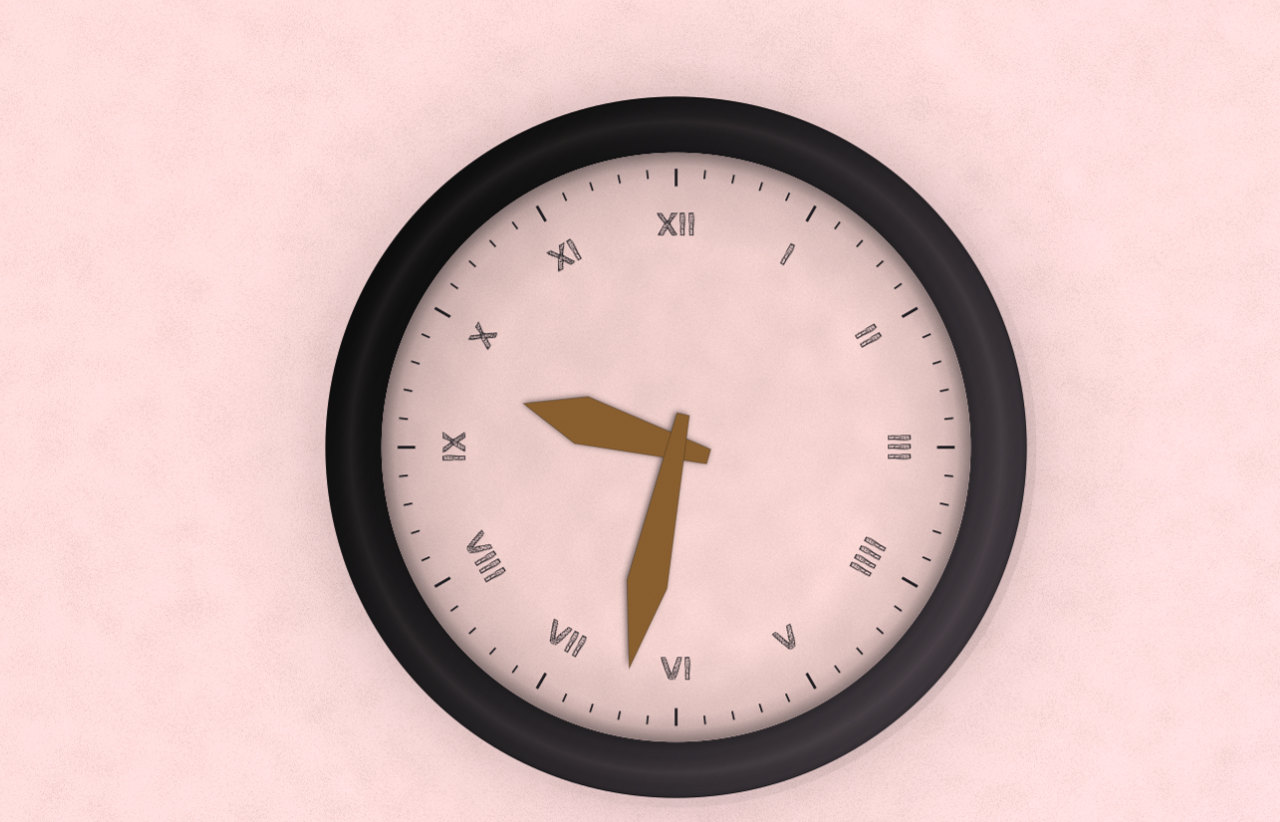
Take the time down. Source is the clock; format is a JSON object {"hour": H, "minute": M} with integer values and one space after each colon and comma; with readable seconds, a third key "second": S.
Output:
{"hour": 9, "minute": 32}
